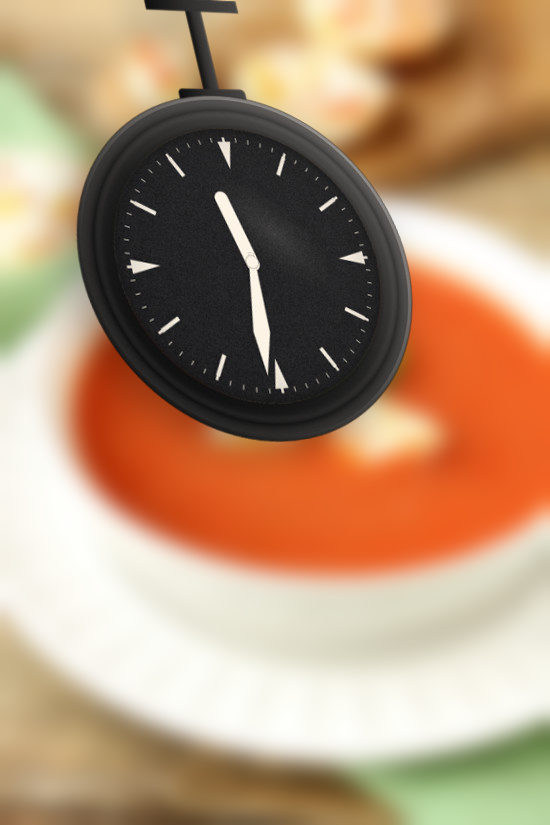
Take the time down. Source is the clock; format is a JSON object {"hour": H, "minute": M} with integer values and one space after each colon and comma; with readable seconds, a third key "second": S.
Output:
{"hour": 11, "minute": 31}
